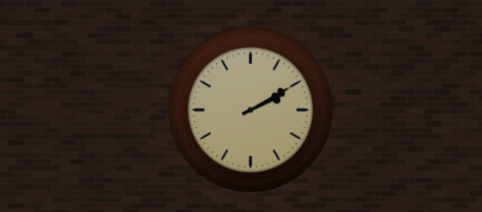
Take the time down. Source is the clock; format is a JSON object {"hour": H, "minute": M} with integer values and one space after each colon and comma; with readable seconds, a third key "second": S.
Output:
{"hour": 2, "minute": 10}
